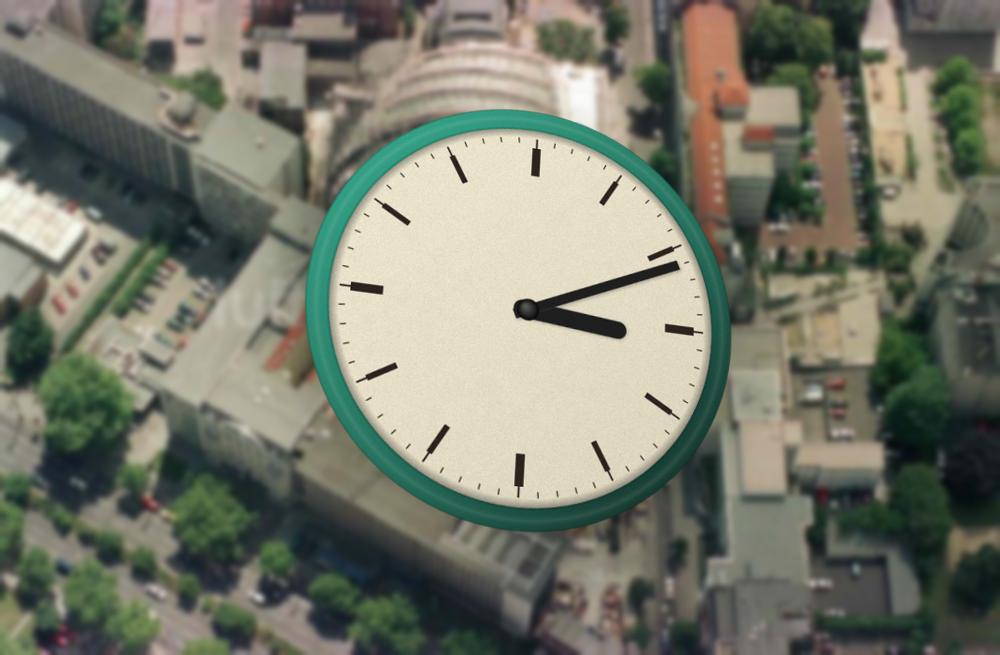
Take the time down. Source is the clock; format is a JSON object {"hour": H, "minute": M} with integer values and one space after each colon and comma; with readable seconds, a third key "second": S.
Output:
{"hour": 3, "minute": 11}
